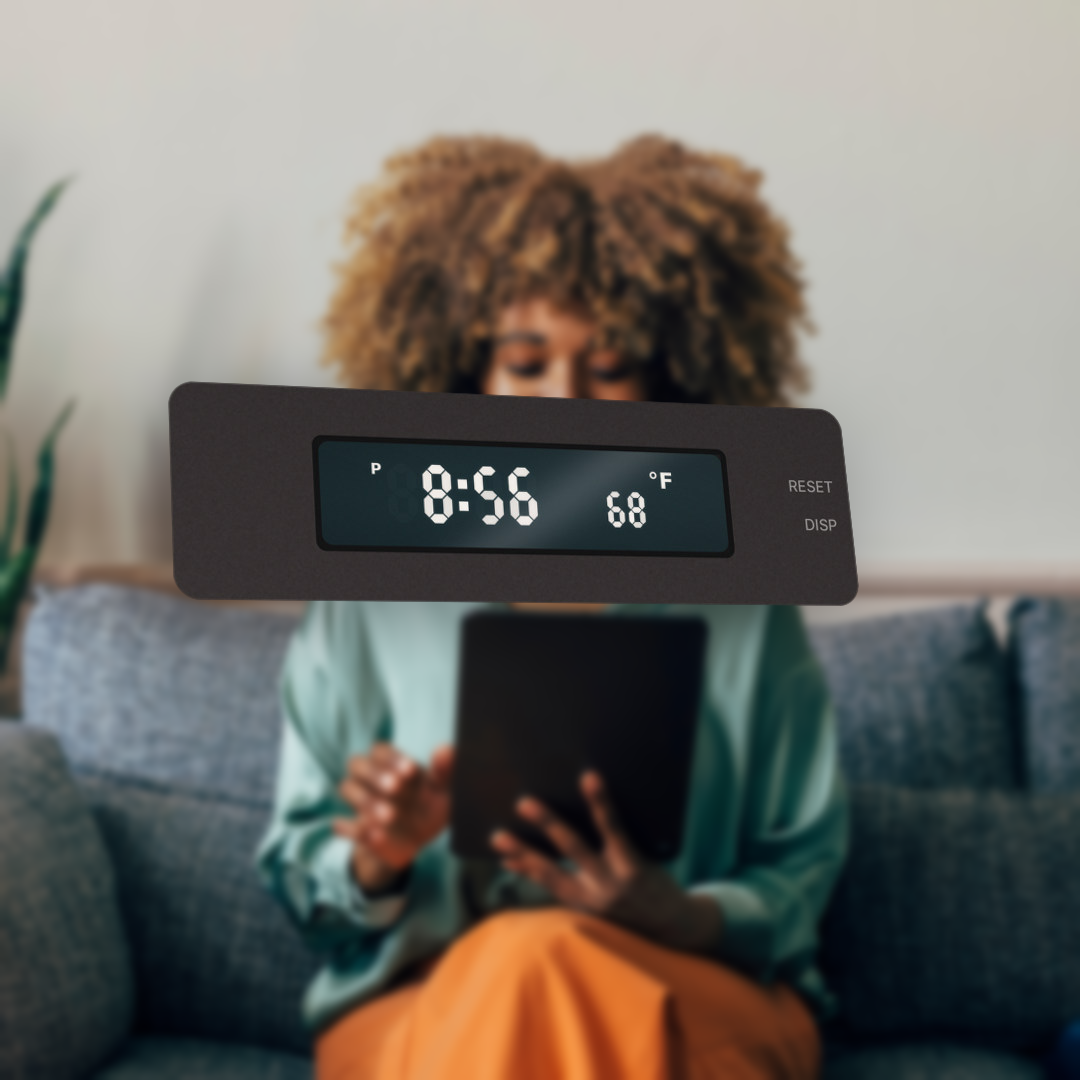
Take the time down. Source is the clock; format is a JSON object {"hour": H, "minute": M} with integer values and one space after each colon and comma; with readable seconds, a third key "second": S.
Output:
{"hour": 8, "minute": 56}
